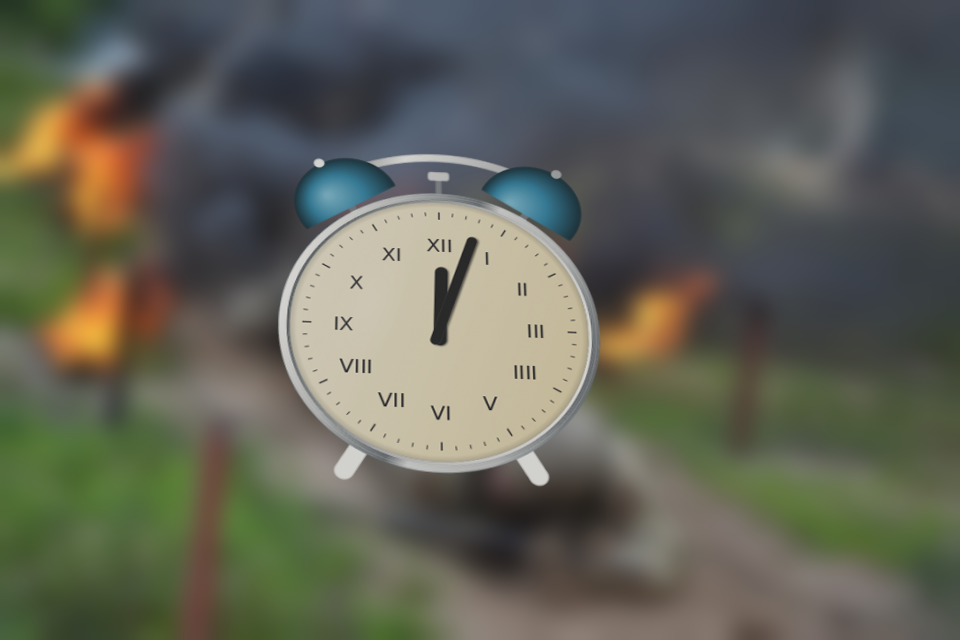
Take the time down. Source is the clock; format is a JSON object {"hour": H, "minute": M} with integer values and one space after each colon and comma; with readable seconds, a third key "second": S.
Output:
{"hour": 12, "minute": 3}
